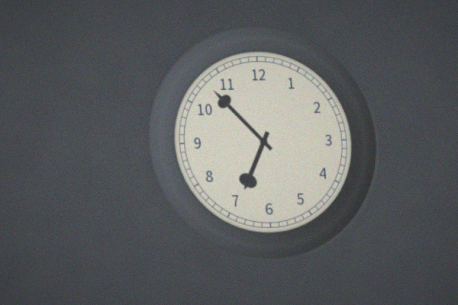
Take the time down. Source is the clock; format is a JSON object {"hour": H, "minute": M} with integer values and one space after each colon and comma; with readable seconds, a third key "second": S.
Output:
{"hour": 6, "minute": 53}
